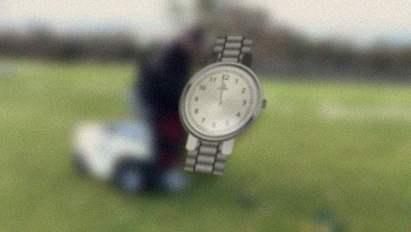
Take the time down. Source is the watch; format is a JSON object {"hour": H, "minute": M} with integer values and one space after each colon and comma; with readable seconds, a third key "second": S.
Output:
{"hour": 11, "minute": 59}
